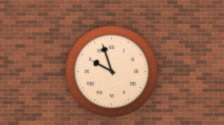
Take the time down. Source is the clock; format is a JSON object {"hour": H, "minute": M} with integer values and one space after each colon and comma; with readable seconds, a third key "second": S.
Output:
{"hour": 9, "minute": 57}
